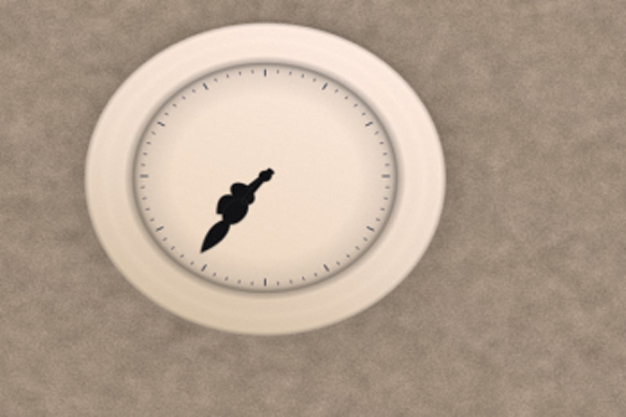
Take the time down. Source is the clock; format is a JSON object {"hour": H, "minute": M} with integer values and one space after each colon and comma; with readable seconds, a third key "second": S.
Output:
{"hour": 7, "minute": 36}
